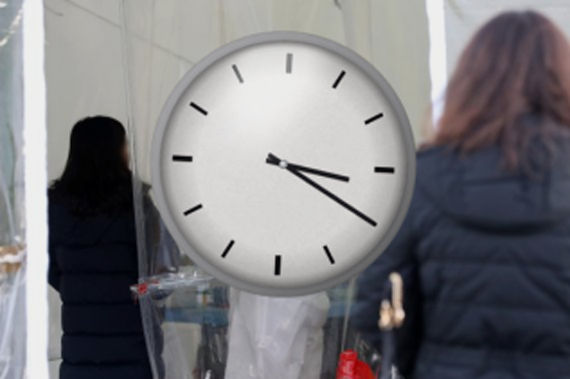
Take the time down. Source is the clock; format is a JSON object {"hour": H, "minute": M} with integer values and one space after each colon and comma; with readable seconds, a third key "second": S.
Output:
{"hour": 3, "minute": 20}
